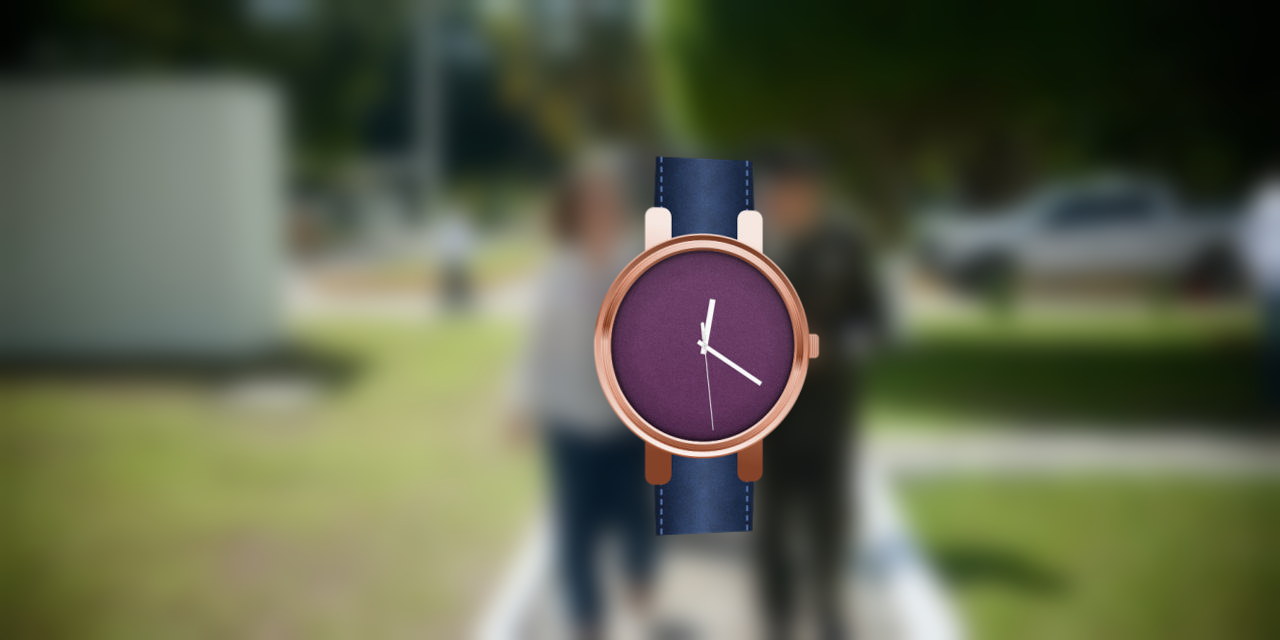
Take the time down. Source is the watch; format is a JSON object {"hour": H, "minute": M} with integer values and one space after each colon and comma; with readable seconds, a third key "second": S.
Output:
{"hour": 12, "minute": 20, "second": 29}
